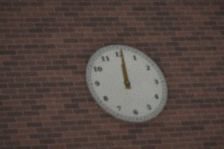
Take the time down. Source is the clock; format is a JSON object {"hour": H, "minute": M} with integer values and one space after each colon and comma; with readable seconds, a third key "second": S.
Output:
{"hour": 12, "minute": 1}
